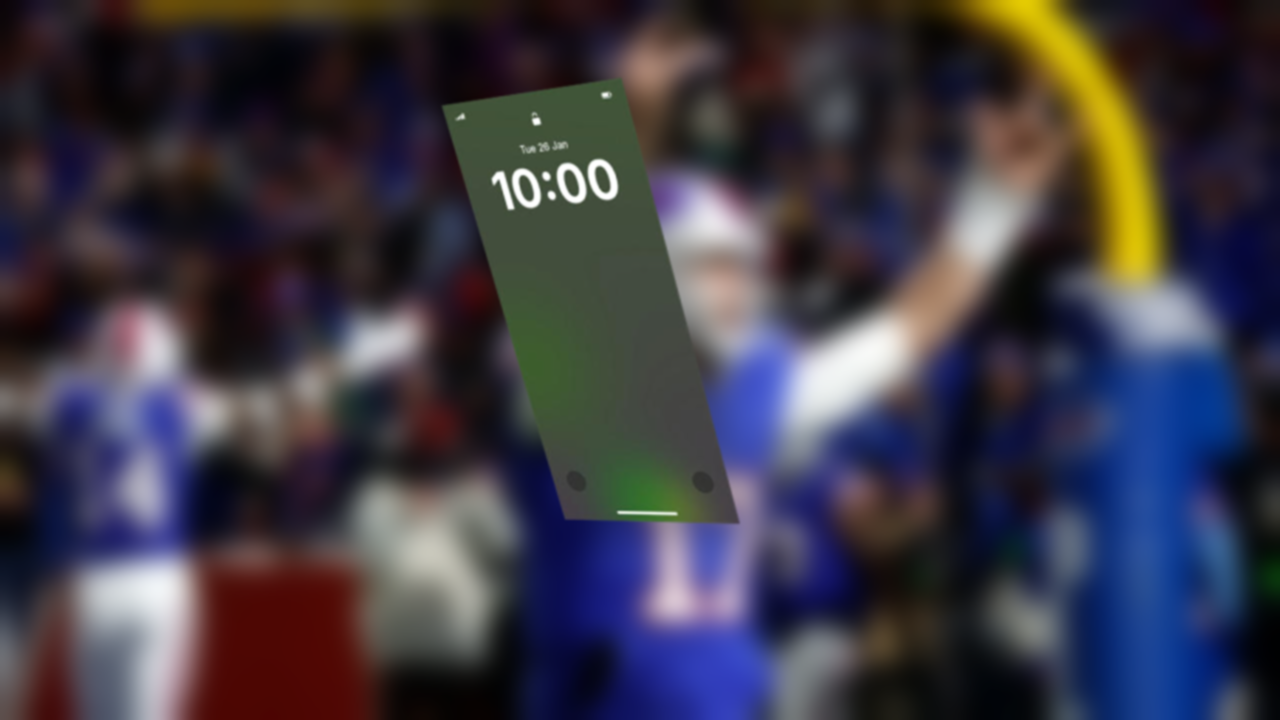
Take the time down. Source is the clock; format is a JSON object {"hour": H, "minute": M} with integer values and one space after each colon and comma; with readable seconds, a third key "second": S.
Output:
{"hour": 10, "minute": 0}
